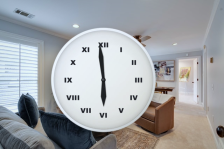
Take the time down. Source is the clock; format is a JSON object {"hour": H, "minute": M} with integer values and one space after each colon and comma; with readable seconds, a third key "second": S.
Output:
{"hour": 5, "minute": 59}
